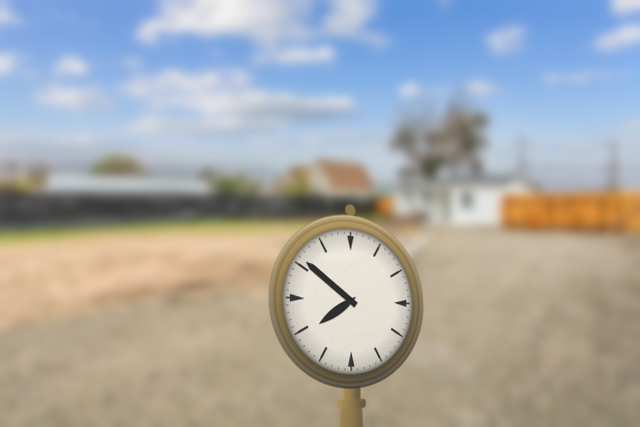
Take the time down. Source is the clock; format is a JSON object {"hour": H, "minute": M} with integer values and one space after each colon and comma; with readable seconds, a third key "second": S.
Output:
{"hour": 7, "minute": 51}
